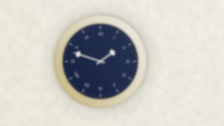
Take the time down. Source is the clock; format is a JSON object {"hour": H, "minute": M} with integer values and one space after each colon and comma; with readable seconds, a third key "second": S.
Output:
{"hour": 1, "minute": 48}
